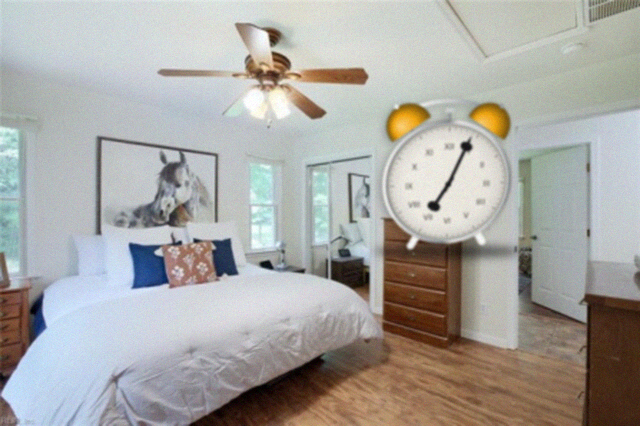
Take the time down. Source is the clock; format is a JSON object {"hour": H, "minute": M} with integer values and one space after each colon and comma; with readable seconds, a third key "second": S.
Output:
{"hour": 7, "minute": 4}
